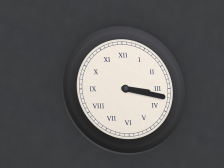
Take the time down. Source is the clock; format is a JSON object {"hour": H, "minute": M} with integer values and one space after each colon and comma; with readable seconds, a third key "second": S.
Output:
{"hour": 3, "minute": 17}
